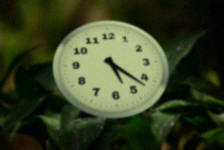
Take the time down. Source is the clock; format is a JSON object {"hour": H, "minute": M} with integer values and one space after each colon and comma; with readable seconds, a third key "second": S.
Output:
{"hour": 5, "minute": 22}
